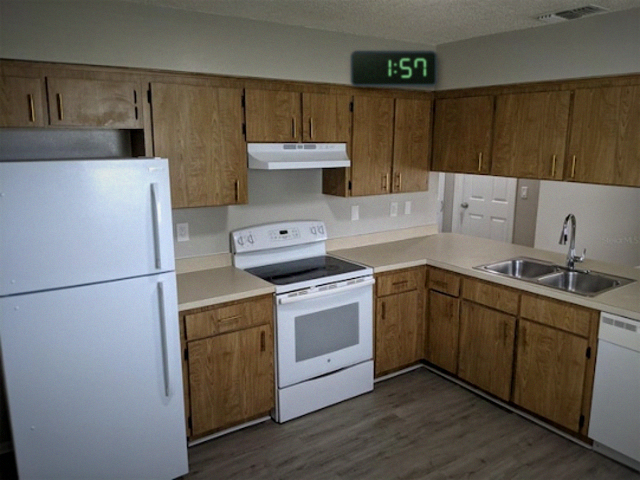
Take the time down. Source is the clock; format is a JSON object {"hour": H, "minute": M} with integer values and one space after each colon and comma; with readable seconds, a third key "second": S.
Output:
{"hour": 1, "minute": 57}
